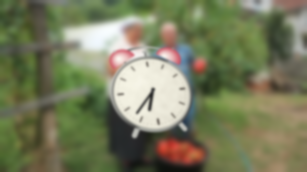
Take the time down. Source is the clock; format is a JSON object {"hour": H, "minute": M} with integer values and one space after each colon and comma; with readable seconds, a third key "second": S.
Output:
{"hour": 6, "minute": 37}
